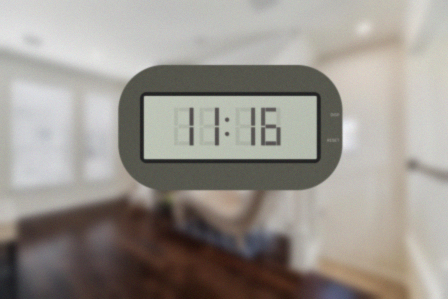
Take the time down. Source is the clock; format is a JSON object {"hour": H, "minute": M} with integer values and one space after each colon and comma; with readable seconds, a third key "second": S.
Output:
{"hour": 11, "minute": 16}
